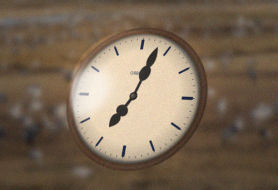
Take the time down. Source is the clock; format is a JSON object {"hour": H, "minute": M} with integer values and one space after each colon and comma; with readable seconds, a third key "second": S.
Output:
{"hour": 7, "minute": 3}
